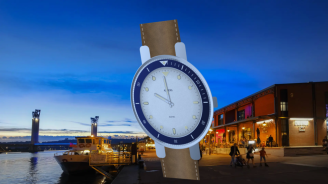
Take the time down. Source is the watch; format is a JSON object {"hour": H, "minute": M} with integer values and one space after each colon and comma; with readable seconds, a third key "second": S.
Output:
{"hour": 9, "minute": 59}
